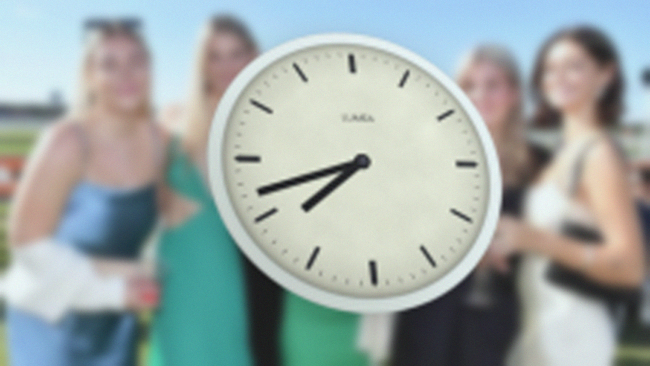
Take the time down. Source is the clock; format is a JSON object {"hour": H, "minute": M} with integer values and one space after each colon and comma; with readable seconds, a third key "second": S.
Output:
{"hour": 7, "minute": 42}
